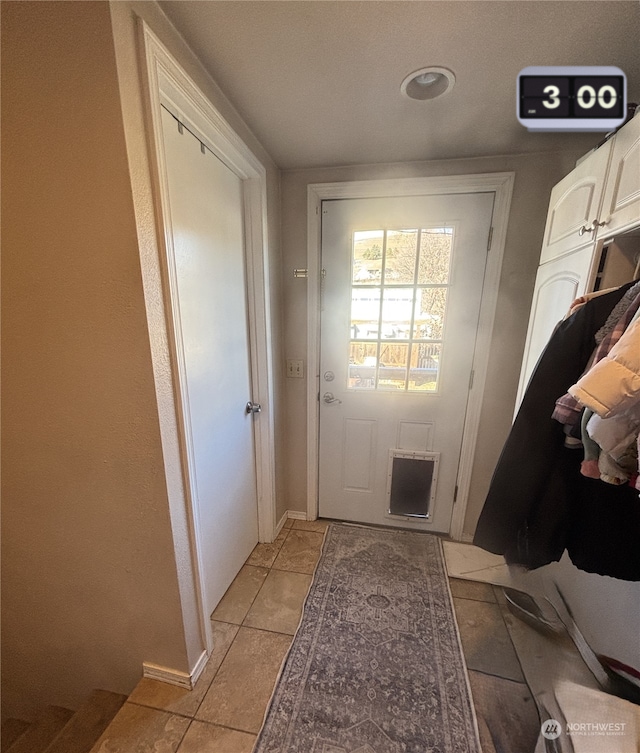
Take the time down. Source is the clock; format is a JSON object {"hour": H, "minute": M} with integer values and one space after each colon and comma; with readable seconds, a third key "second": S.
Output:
{"hour": 3, "minute": 0}
